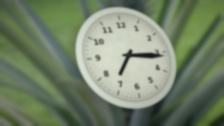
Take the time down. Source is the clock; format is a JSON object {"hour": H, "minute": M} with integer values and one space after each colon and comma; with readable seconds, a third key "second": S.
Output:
{"hour": 7, "minute": 16}
